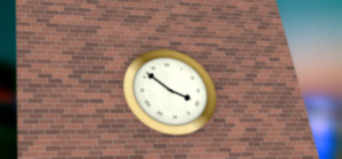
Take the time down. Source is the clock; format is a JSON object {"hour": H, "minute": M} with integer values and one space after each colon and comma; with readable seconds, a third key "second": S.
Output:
{"hour": 3, "minute": 52}
